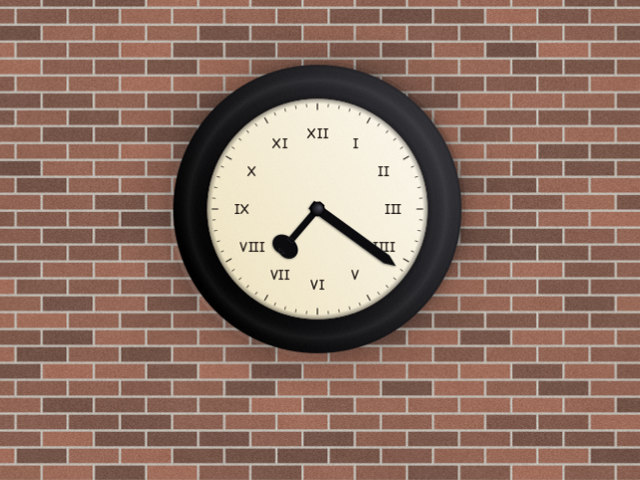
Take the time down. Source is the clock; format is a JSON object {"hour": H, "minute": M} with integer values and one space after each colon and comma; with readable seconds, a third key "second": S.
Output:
{"hour": 7, "minute": 21}
